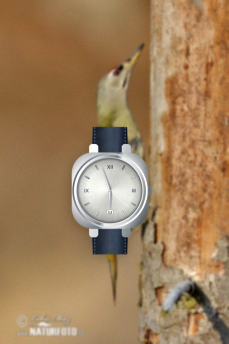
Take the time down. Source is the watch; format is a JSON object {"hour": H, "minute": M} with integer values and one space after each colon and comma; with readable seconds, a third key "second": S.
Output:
{"hour": 5, "minute": 57}
